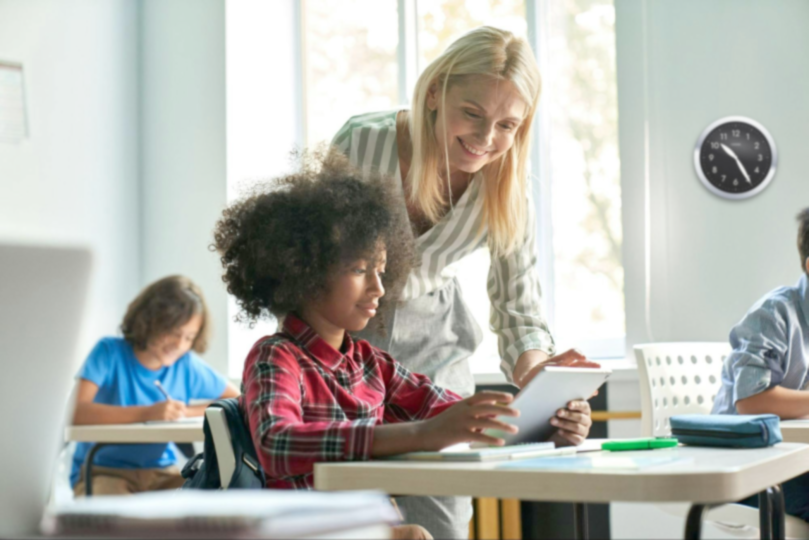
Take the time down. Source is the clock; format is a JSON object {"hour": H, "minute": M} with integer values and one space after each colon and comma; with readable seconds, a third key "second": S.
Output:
{"hour": 10, "minute": 25}
